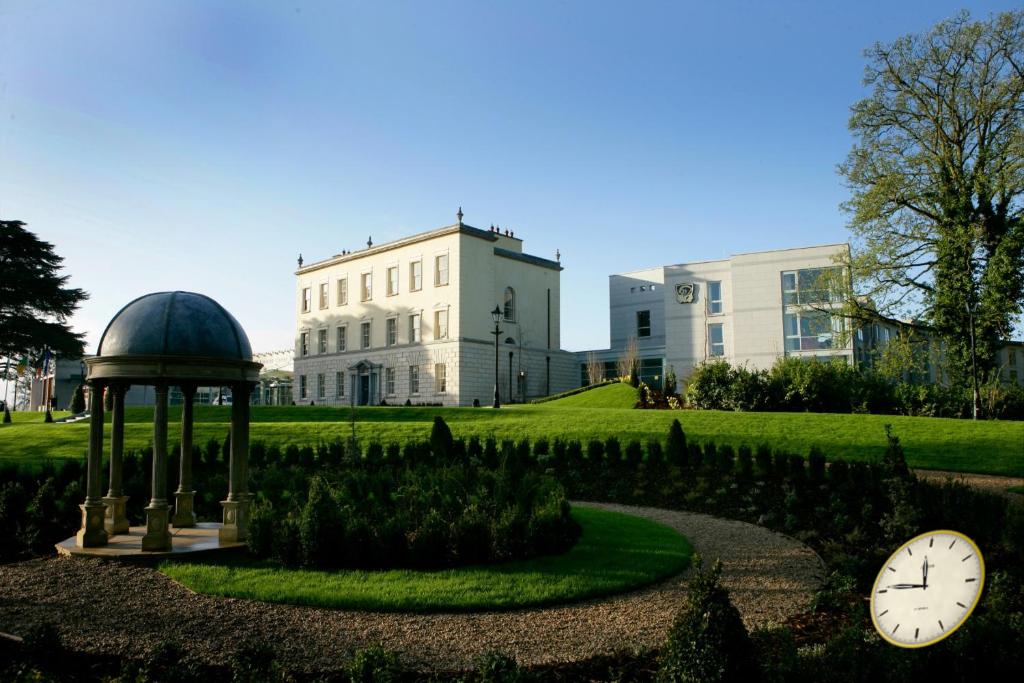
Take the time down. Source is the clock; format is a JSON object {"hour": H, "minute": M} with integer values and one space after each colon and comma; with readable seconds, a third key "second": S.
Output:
{"hour": 11, "minute": 46}
